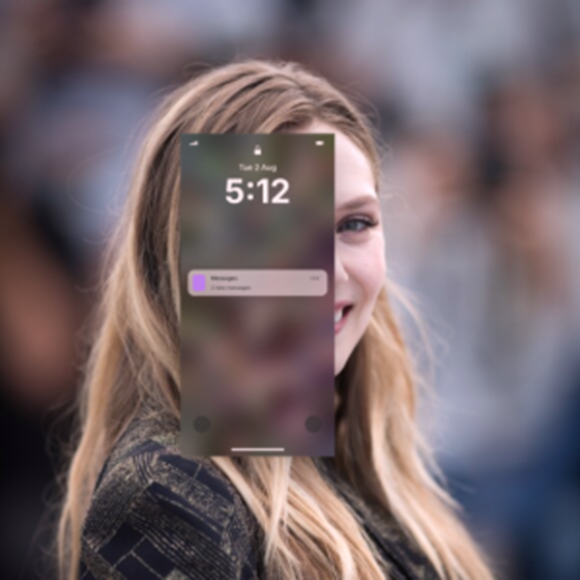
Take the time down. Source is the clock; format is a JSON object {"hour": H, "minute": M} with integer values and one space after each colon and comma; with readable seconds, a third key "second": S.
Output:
{"hour": 5, "minute": 12}
